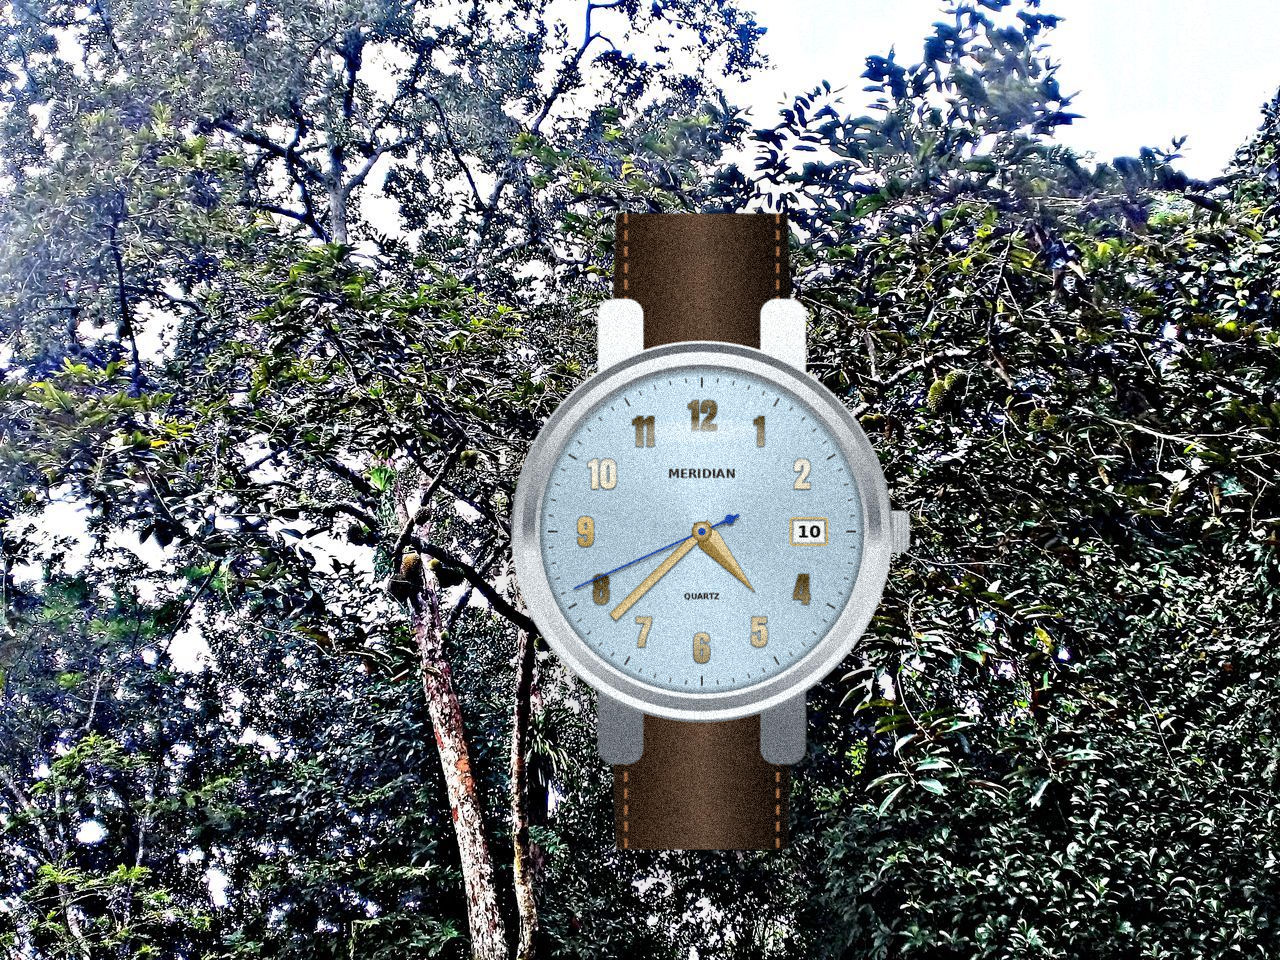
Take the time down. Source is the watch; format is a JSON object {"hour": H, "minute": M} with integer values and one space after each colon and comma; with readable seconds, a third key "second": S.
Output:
{"hour": 4, "minute": 37, "second": 41}
